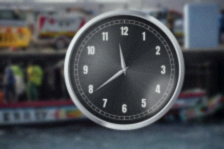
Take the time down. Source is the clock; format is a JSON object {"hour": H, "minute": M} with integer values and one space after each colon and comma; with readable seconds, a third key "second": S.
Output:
{"hour": 11, "minute": 39}
